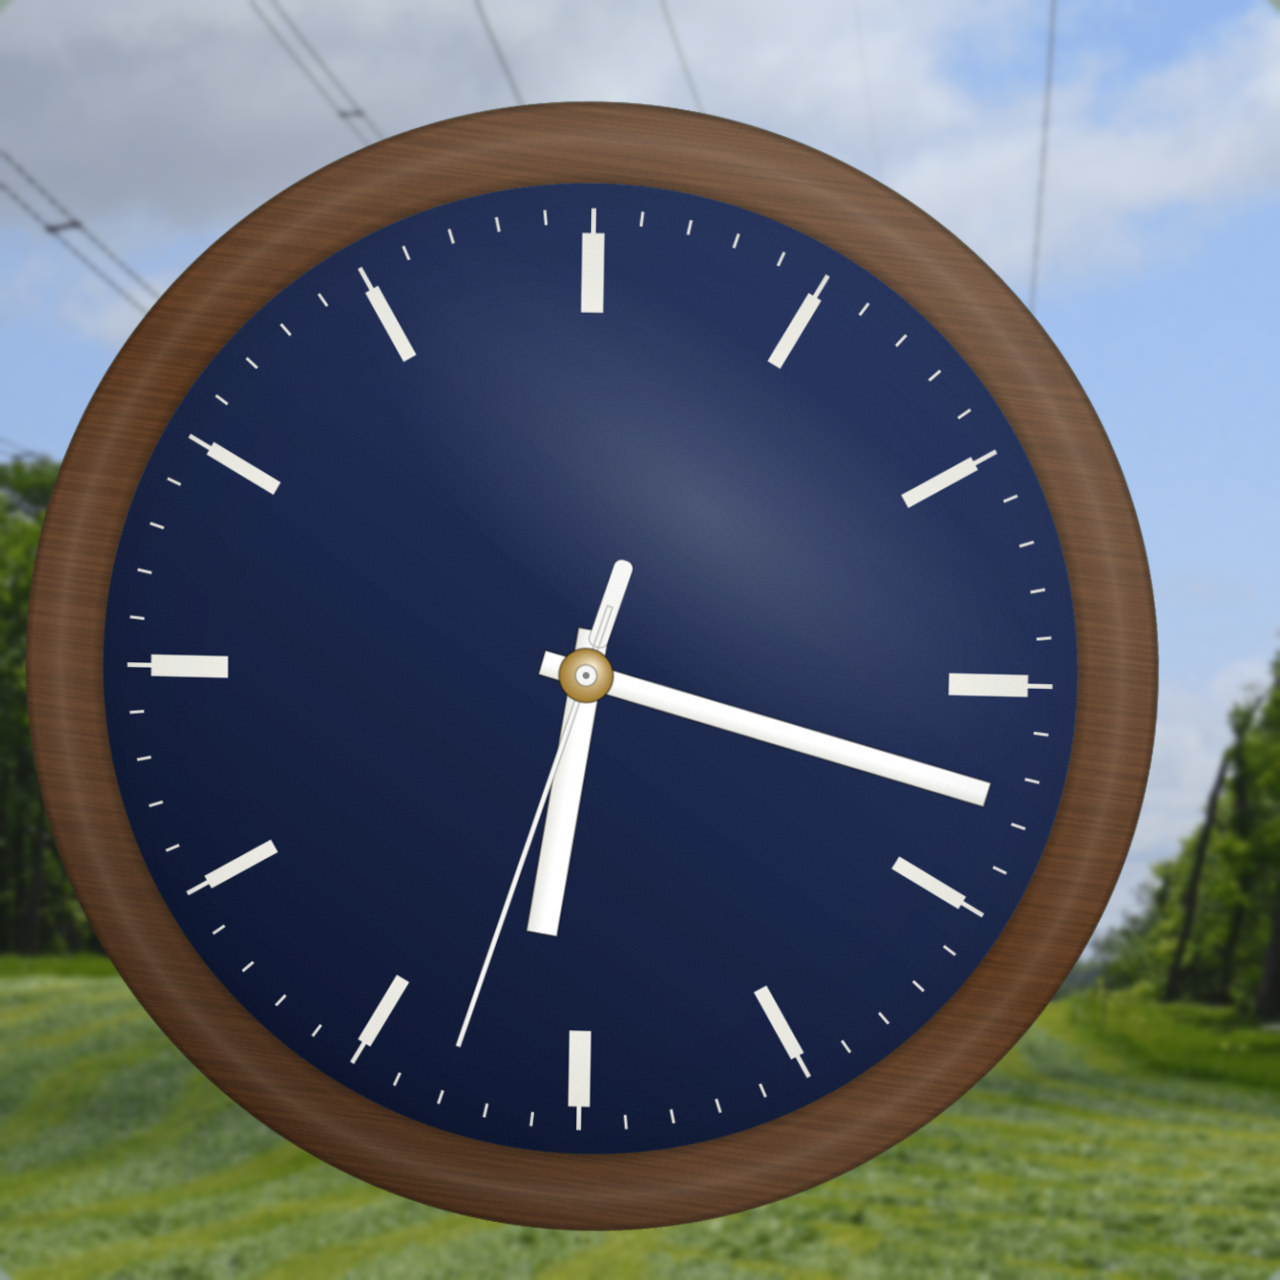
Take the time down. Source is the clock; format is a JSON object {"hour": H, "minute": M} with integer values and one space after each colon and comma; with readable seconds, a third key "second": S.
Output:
{"hour": 6, "minute": 17, "second": 33}
